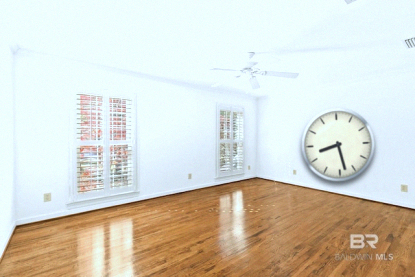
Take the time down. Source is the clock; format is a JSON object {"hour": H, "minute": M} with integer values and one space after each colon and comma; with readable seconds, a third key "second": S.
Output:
{"hour": 8, "minute": 28}
